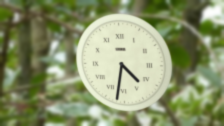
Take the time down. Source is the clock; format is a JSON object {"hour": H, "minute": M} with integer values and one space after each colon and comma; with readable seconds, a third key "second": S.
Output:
{"hour": 4, "minute": 32}
